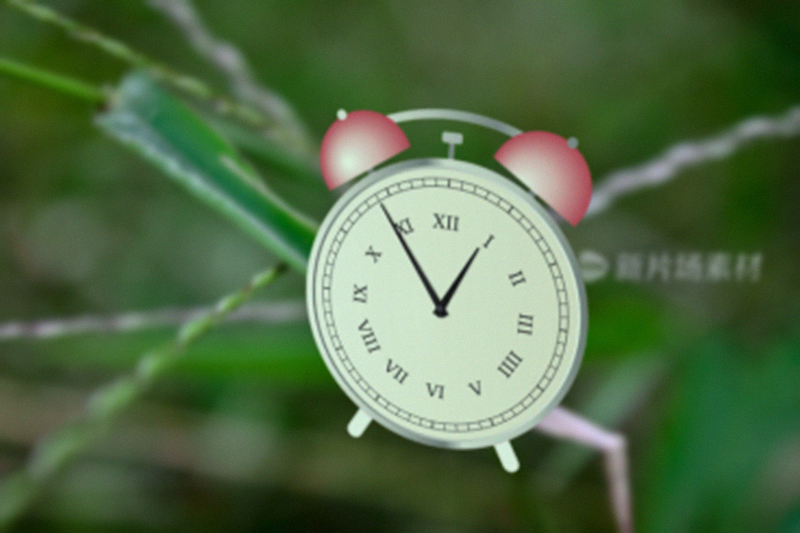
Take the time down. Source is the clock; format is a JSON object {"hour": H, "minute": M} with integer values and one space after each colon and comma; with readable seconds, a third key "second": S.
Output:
{"hour": 12, "minute": 54}
